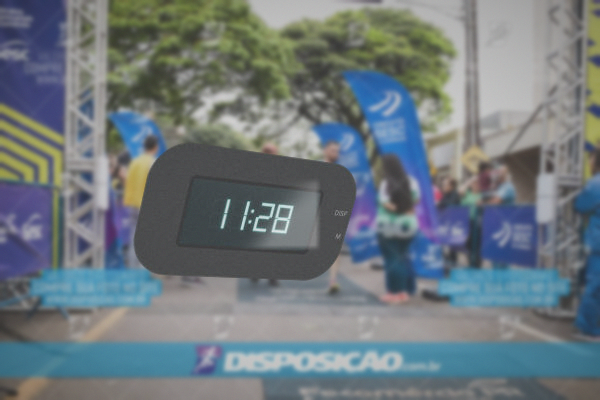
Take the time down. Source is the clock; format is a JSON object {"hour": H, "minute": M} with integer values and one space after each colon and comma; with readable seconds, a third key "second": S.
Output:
{"hour": 11, "minute": 28}
